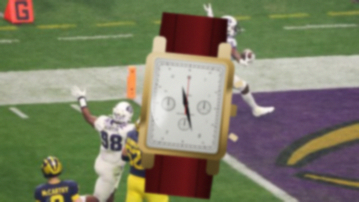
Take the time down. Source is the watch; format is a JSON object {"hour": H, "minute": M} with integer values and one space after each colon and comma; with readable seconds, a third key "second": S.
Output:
{"hour": 11, "minute": 27}
